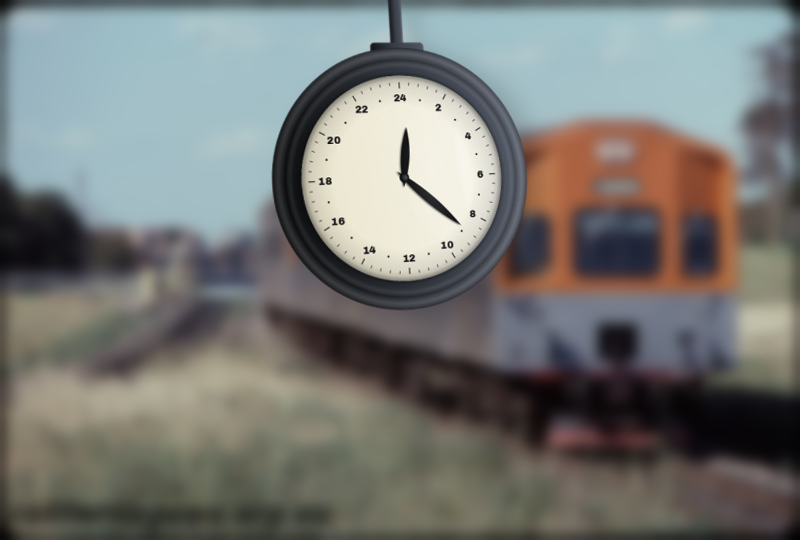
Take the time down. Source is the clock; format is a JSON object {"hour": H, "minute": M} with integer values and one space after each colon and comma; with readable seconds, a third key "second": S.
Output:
{"hour": 0, "minute": 22}
